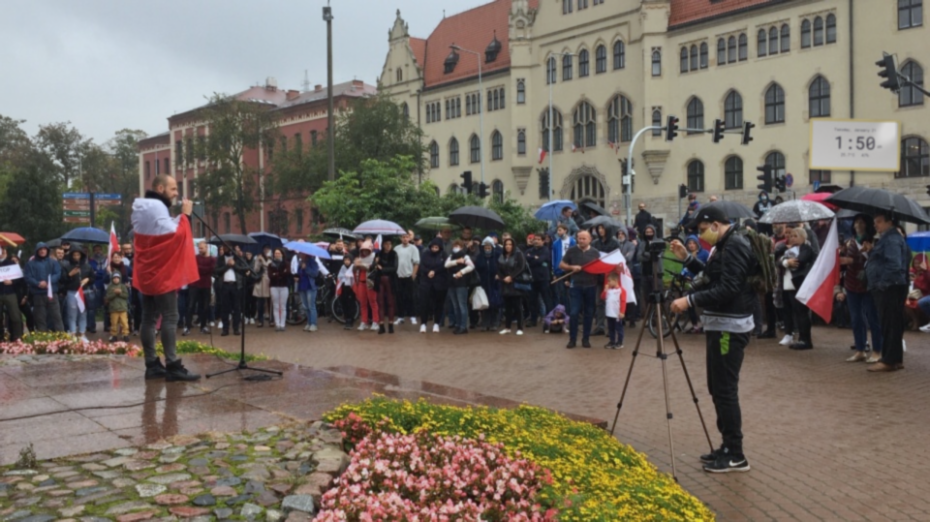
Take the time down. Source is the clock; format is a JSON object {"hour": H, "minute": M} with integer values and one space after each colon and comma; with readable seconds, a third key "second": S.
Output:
{"hour": 1, "minute": 50}
